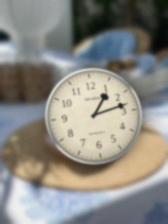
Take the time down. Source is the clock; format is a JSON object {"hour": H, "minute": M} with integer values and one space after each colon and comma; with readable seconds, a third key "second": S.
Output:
{"hour": 1, "minute": 13}
